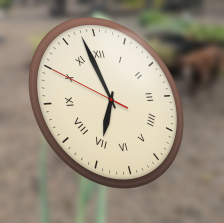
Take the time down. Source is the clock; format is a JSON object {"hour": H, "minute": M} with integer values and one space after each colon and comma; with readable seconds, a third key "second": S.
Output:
{"hour": 6, "minute": 57, "second": 50}
